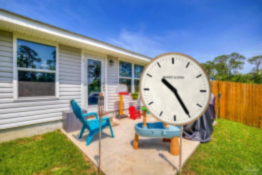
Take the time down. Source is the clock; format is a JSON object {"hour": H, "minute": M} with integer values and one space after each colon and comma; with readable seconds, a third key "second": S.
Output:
{"hour": 10, "minute": 25}
